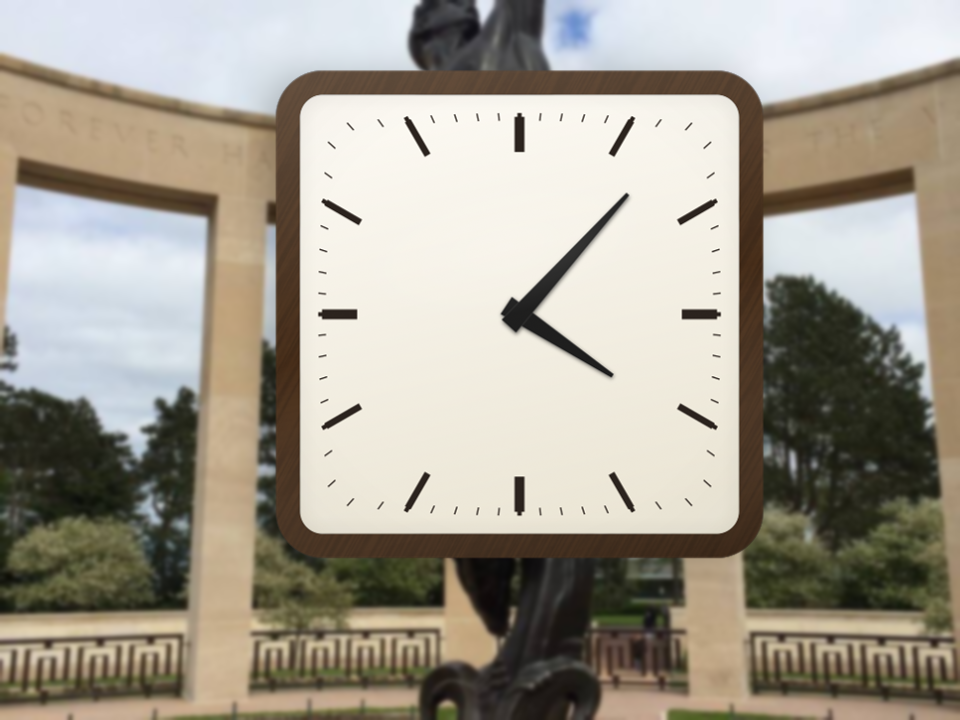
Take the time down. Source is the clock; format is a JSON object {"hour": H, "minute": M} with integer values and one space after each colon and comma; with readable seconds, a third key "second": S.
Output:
{"hour": 4, "minute": 7}
